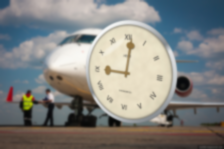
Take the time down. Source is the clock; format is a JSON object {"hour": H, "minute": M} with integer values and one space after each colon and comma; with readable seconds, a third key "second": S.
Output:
{"hour": 9, "minute": 1}
